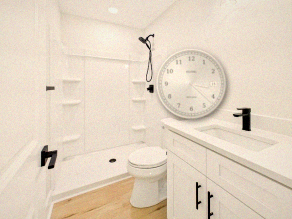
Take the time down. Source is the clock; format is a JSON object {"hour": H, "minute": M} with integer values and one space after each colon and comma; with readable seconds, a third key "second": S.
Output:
{"hour": 3, "minute": 22}
